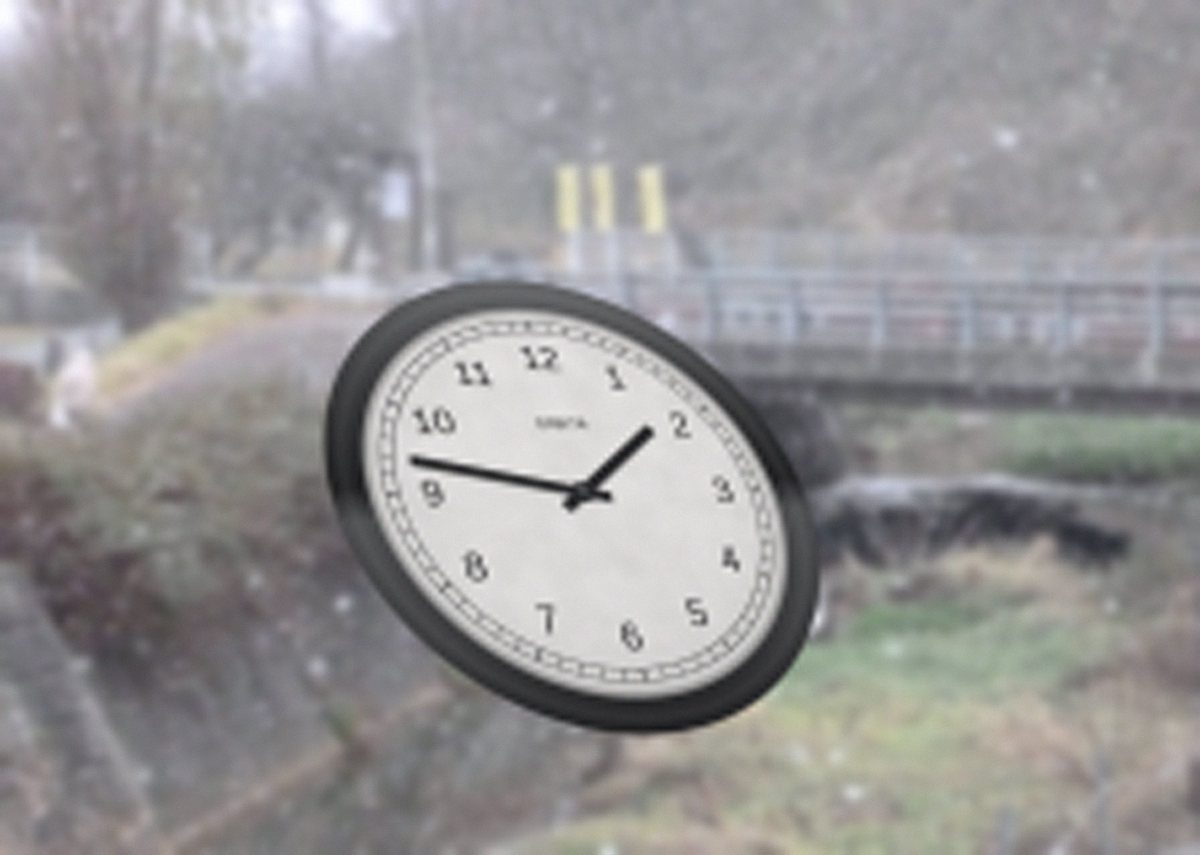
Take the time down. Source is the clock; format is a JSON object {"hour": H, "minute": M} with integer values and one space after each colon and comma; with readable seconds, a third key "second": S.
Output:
{"hour": 1, "minute": 47}
